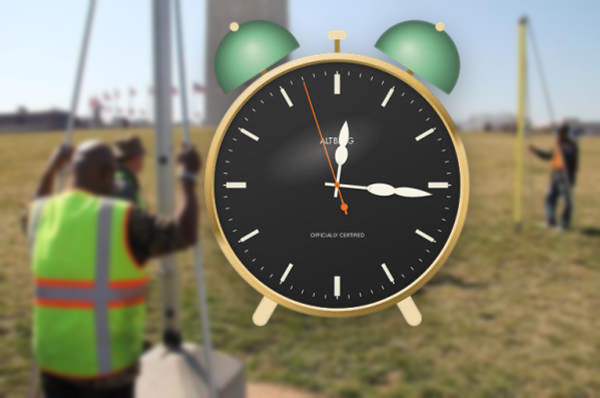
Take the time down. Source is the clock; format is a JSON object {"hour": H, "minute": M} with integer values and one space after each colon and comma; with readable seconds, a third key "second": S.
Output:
{"hour": 12, "minute": 15, "second": 57}
